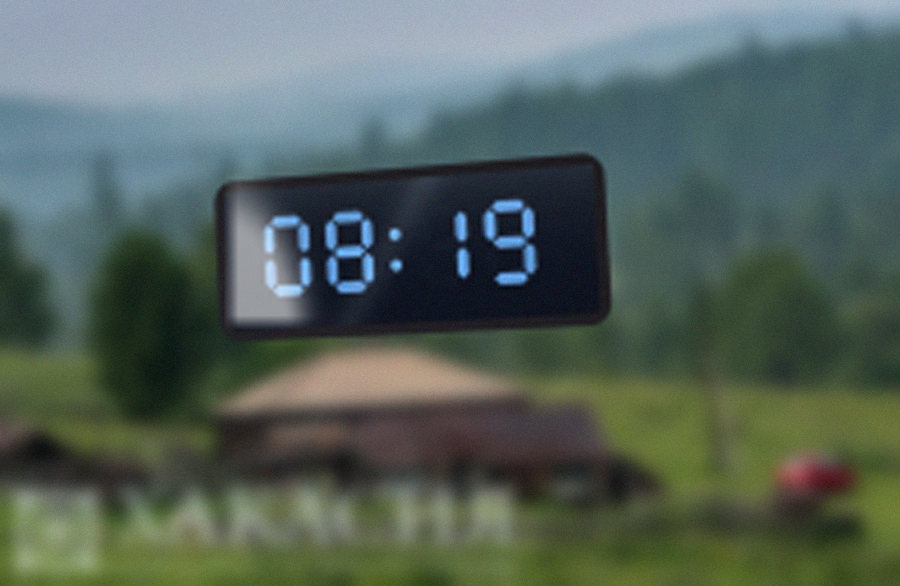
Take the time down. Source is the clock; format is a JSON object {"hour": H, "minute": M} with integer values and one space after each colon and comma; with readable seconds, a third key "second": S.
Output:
{"hour": 8, "minute": 19}
